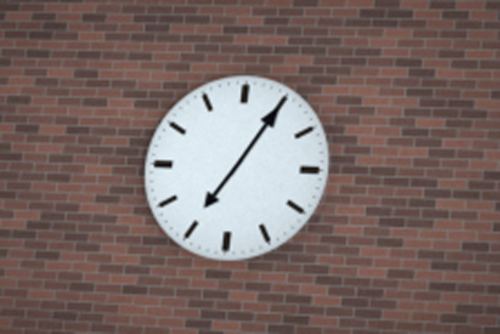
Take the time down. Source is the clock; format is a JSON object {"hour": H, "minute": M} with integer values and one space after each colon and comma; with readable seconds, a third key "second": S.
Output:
{"hour": 7, "minute": 5}
